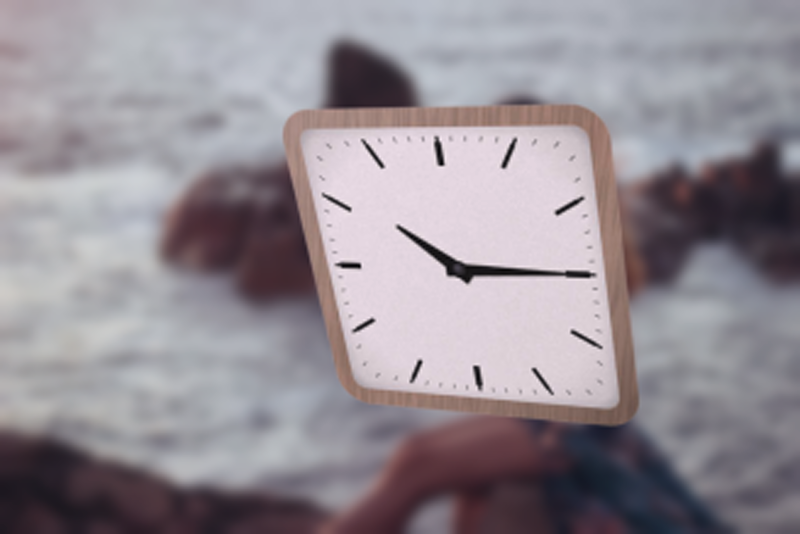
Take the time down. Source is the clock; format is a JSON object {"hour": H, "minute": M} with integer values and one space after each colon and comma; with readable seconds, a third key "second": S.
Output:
{"hour": 10, "minute": 15}
